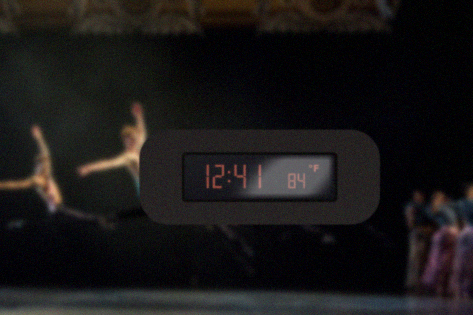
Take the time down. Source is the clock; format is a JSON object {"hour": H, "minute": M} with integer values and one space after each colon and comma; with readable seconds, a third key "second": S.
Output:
{"hour": 12, "minute": 41}
